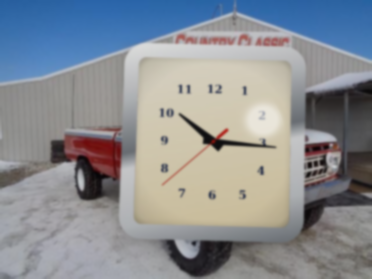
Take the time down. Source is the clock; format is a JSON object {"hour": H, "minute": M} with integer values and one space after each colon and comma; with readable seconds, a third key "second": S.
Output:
{"hour": 10, "minute": 15, "second": 38}
